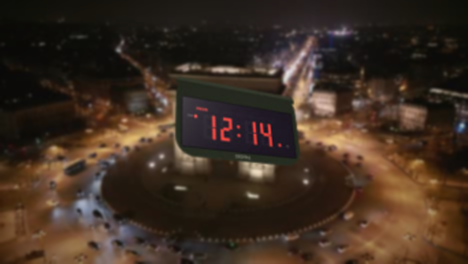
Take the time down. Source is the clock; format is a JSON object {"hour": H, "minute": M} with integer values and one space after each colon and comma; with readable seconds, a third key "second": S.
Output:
{"hour": 12, "minute": 14}
